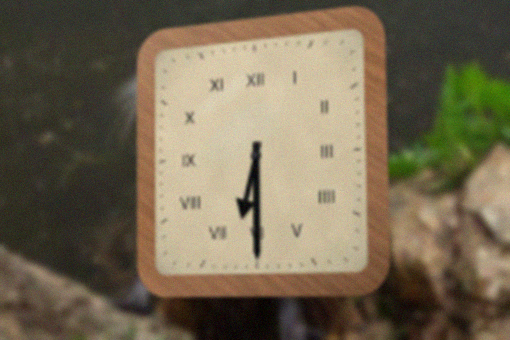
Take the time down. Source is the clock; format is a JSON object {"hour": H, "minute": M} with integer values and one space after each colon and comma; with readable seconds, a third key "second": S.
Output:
{"hour": 6, "minute": 30}
